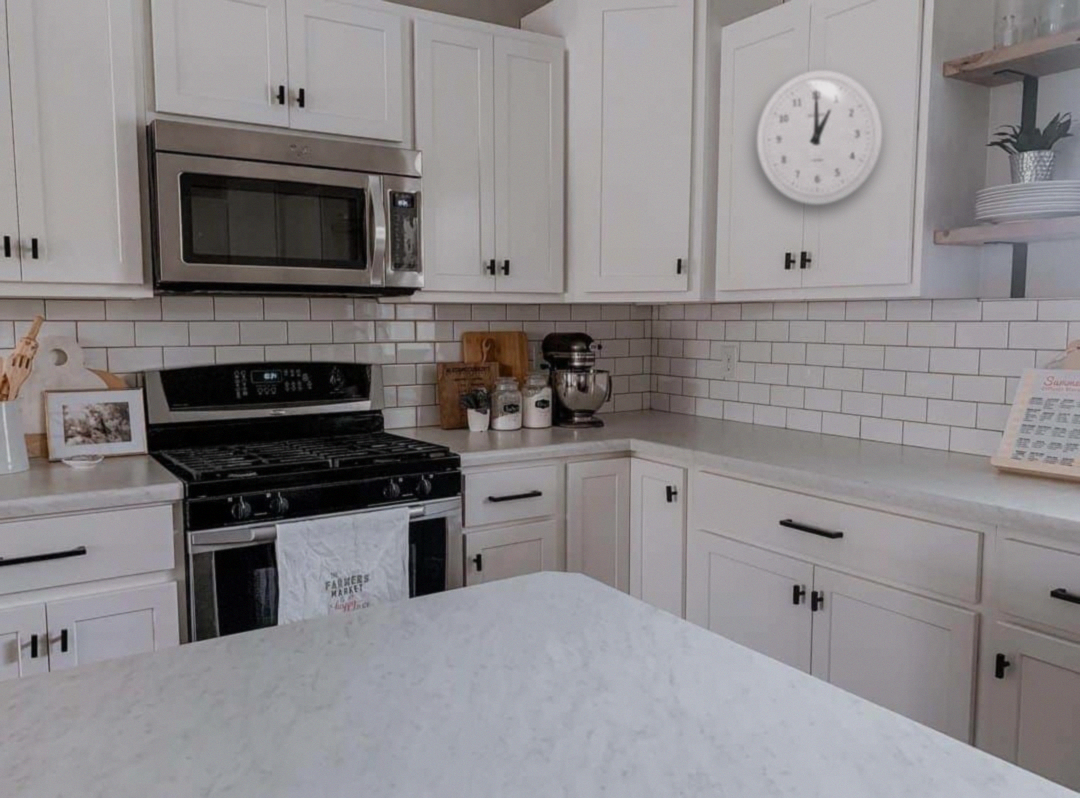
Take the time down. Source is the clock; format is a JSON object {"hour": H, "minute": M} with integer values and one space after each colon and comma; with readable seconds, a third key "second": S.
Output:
{"hour": 1, "minute": 0}
